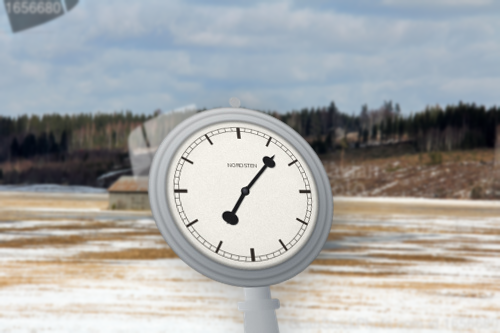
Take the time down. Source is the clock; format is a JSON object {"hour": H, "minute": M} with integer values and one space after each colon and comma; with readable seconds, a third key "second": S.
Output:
{"hour": 7, "minute": 7}
